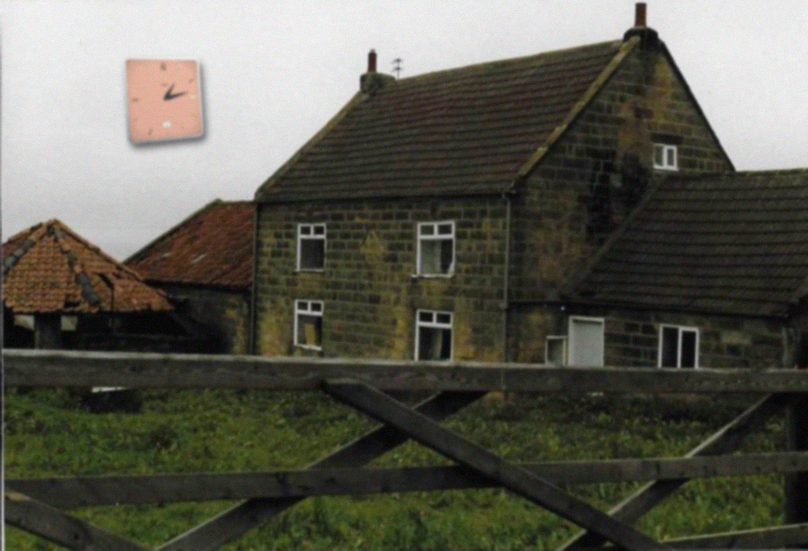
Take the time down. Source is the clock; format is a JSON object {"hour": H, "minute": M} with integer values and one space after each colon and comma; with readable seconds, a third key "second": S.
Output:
{"hour": 1, "minute": 13}
